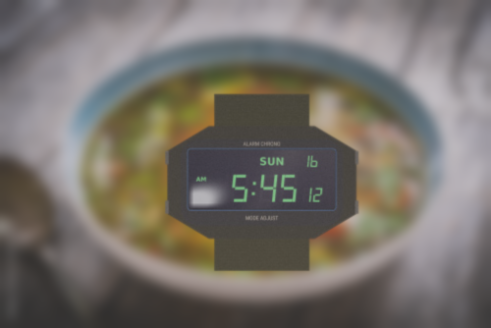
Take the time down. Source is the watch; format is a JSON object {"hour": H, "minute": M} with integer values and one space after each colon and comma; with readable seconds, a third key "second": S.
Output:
{"hour": 5, "minute": 45, "second": 12}
